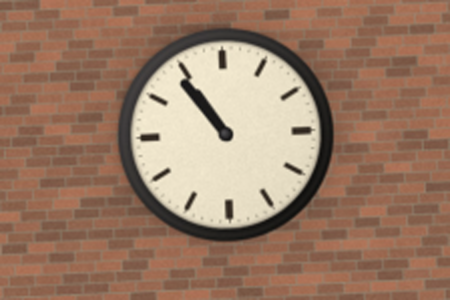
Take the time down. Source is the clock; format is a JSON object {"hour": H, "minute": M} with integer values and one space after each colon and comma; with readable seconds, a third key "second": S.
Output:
{"hour": 10, "minute": 54}
